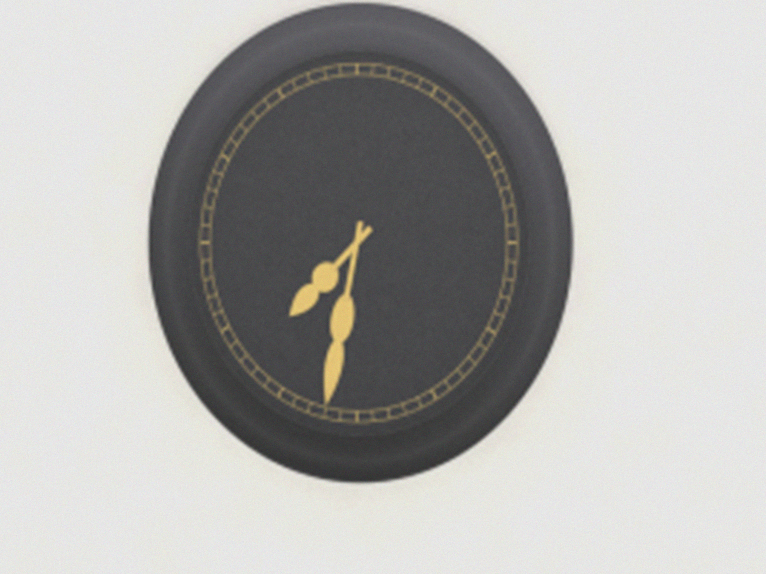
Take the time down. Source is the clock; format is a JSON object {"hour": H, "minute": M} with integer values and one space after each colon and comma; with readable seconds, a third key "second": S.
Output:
{"hour": 7, "minute": 32}
